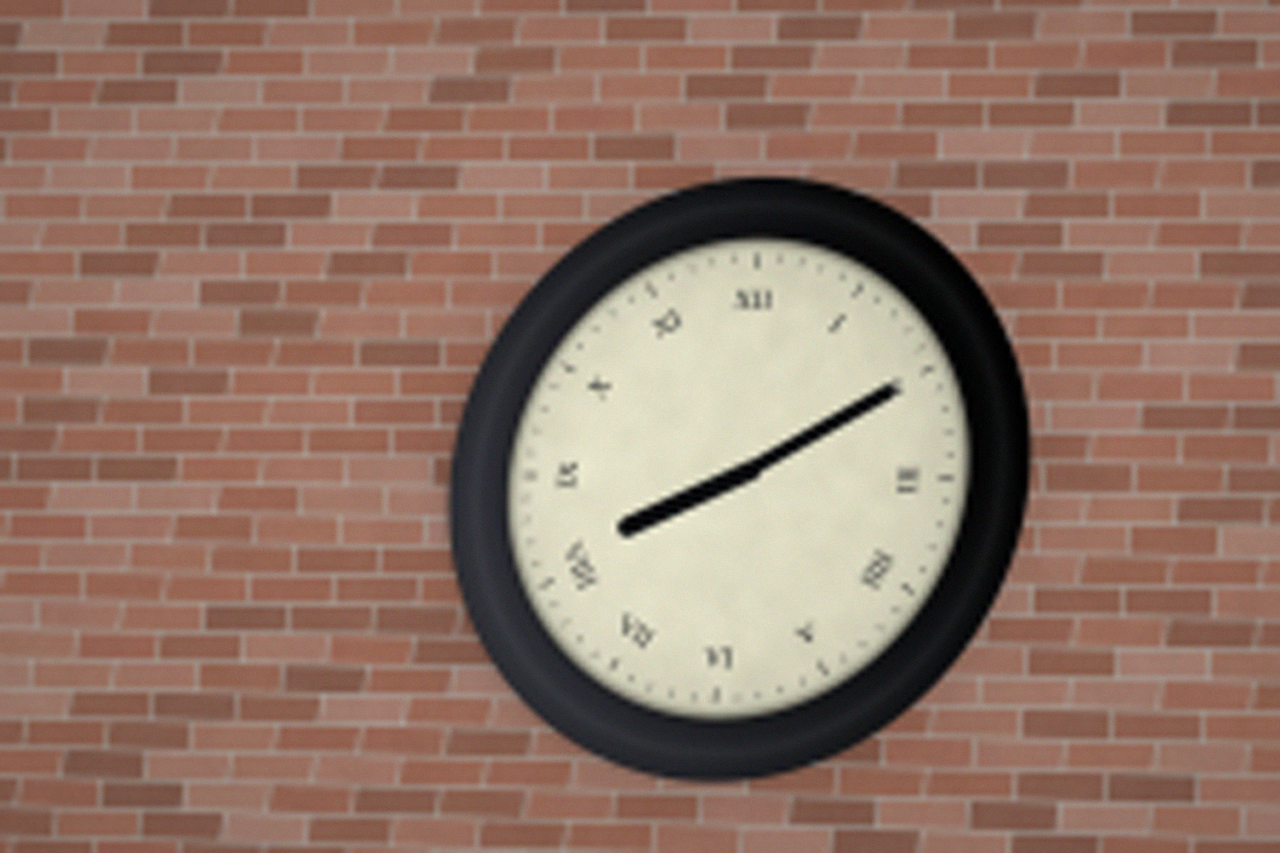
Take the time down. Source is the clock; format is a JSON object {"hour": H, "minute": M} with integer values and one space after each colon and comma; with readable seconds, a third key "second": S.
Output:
{"hour": 8, "minute": 10}
